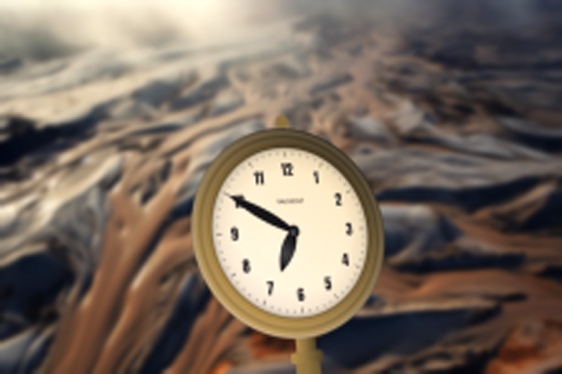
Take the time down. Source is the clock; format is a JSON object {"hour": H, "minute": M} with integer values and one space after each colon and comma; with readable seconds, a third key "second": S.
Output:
{"hour": 6, "minute": 50}
